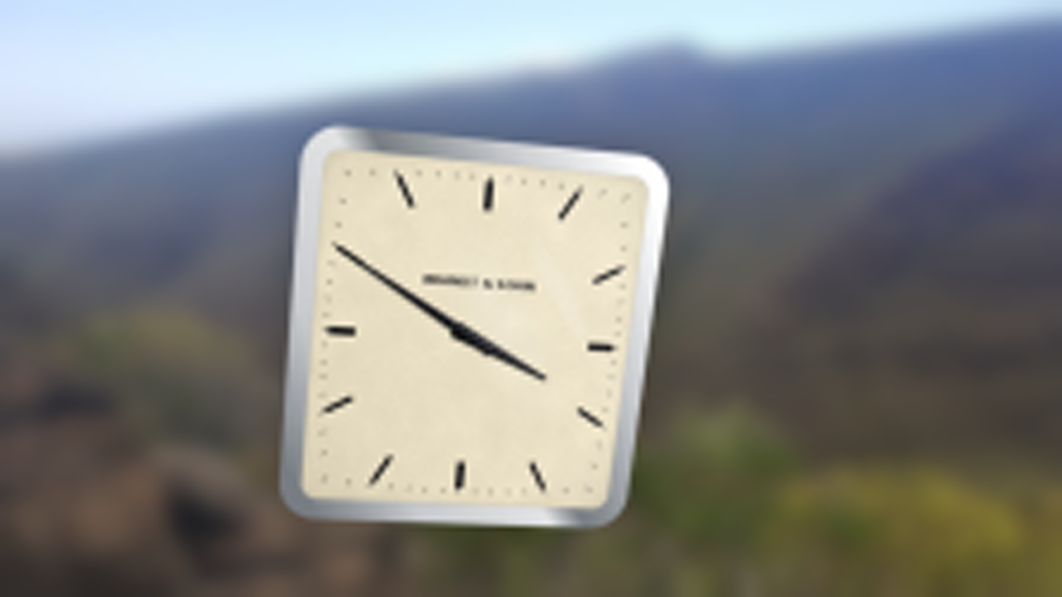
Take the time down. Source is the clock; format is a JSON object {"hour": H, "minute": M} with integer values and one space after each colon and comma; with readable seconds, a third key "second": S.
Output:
{"hour": 3, "minute": 50}
